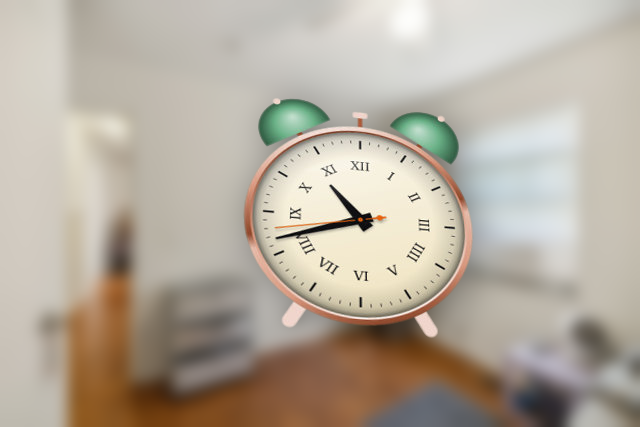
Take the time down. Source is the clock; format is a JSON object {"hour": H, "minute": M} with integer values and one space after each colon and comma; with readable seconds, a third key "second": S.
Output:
{"hour": 10, "minute": 41, "second": 43}
